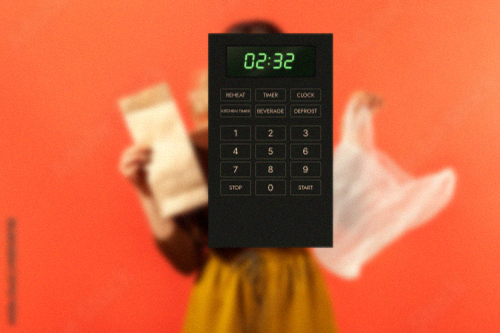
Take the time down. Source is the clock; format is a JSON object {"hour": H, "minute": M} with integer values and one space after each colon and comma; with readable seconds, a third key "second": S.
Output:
{"hour": 2, "minute": 32}
